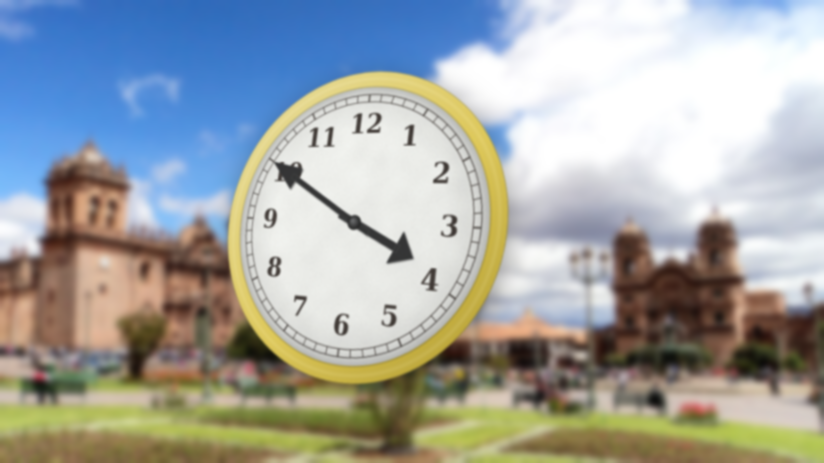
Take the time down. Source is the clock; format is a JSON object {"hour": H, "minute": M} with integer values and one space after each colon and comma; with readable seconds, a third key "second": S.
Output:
{"hour": 3, "minute": 50}
